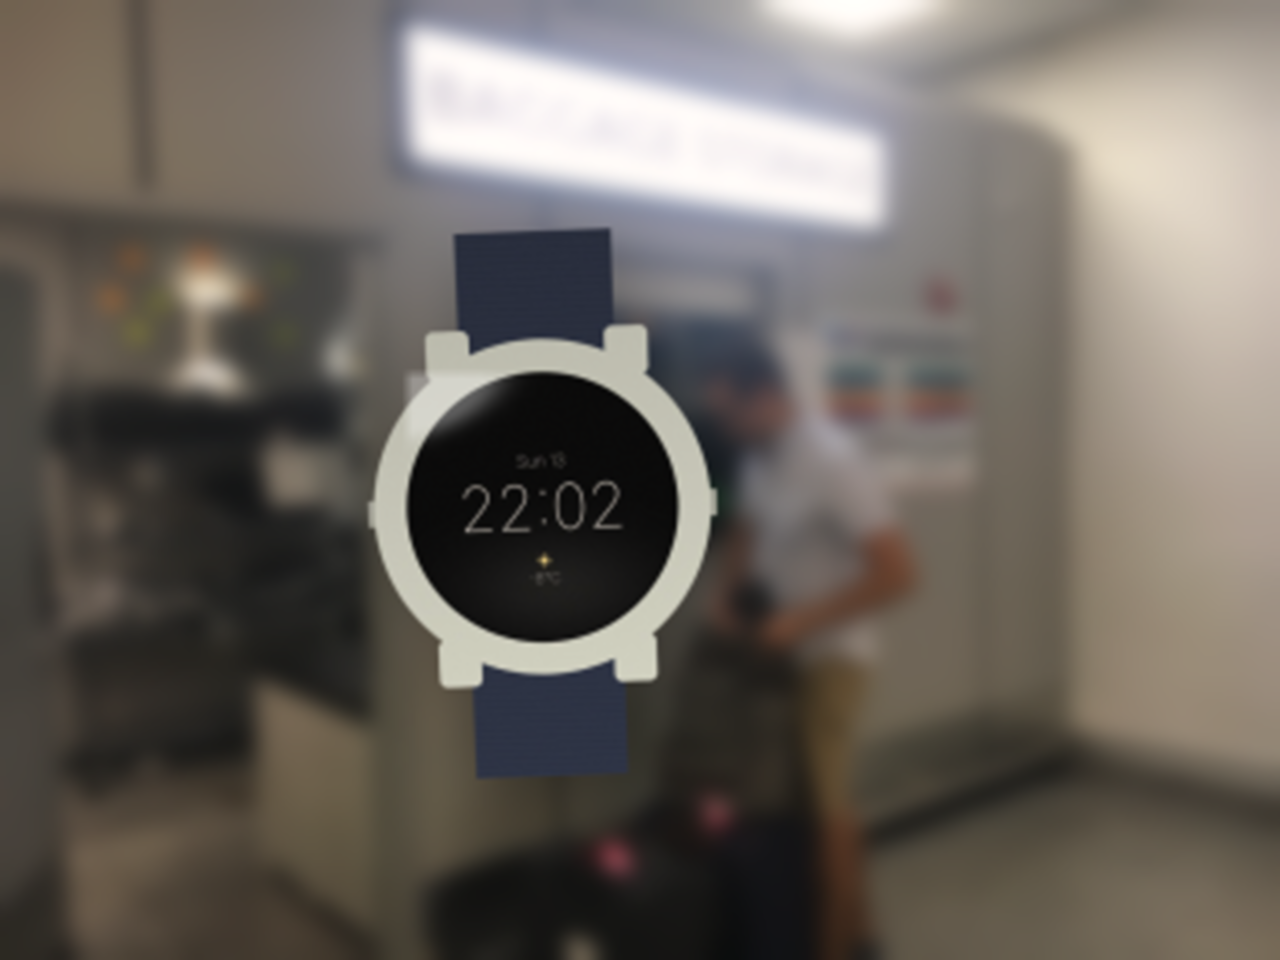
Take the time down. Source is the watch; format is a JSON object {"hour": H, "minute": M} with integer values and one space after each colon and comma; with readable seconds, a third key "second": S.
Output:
{"hour": 22, "minute": 2}
